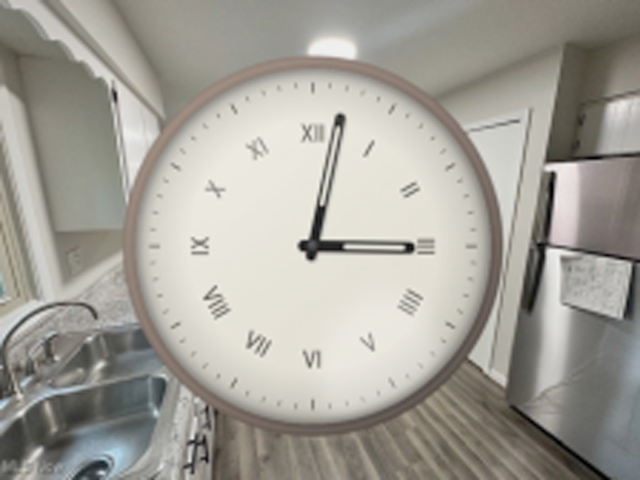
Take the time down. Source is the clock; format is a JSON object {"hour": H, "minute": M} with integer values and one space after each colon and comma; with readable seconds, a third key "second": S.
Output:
{"hour": 3, "minute": 2}
